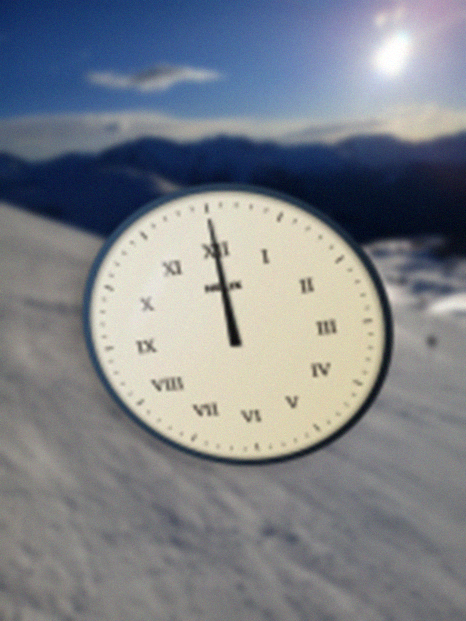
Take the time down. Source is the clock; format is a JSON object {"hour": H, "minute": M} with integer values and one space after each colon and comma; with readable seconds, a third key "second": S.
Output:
{"hour": 12, "minute": 0}
